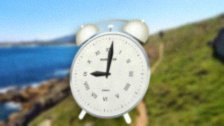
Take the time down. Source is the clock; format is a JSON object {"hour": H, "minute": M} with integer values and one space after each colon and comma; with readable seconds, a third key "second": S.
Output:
{"hour": 9, "minute": 1}
